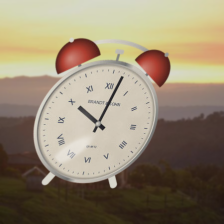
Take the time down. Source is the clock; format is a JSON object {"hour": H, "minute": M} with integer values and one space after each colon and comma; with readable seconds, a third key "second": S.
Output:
{"hour": 10, "minute": 2}
